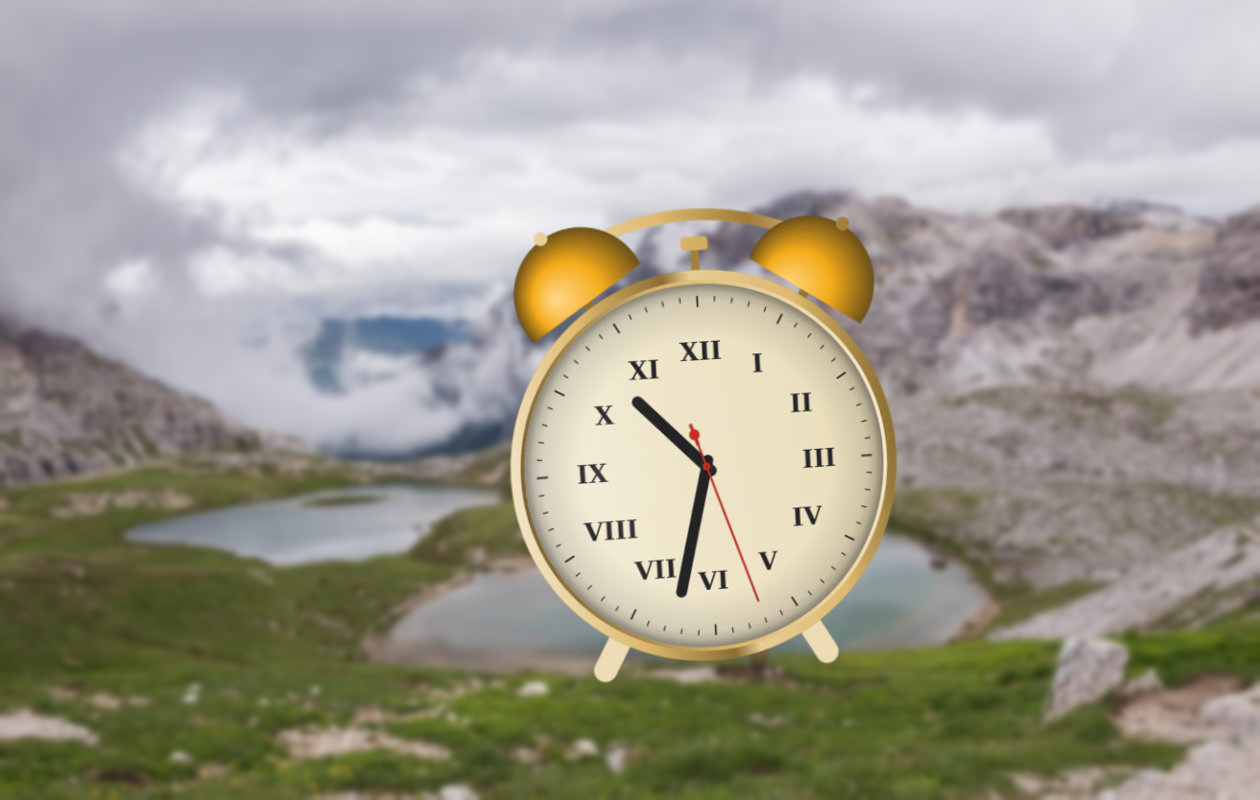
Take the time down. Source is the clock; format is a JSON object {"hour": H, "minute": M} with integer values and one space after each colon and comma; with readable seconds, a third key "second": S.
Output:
{"hour": 10, "minute": 32, "second": 27}
